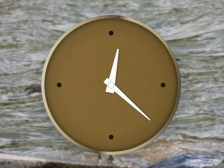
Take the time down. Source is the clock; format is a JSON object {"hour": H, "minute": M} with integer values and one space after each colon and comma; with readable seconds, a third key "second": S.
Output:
{"hour": 12, "minute": 22}
